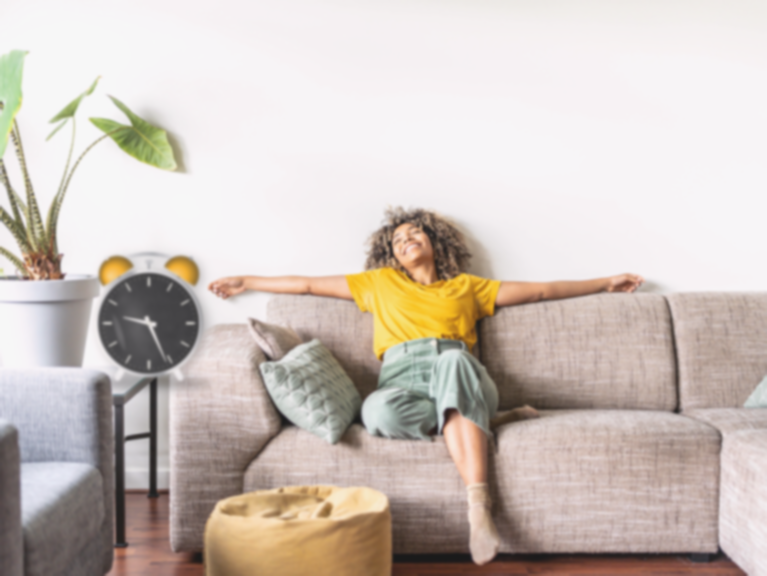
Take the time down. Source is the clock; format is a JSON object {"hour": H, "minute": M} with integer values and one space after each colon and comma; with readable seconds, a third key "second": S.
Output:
{"hour": 9, "minute": 26}
